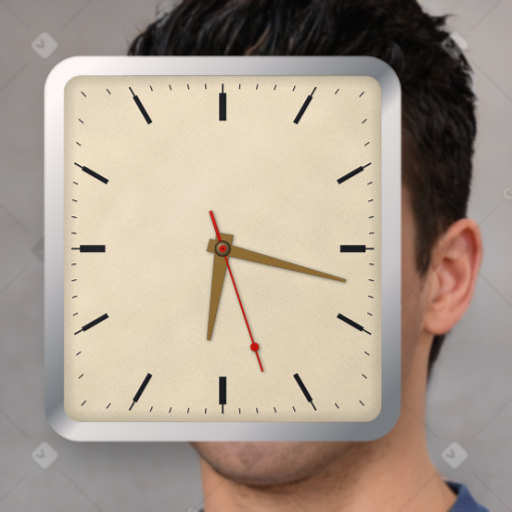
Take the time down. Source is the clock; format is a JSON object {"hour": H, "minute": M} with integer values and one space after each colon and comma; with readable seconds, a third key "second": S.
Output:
{"hour": 6, "minute": 17, "second": 27}
